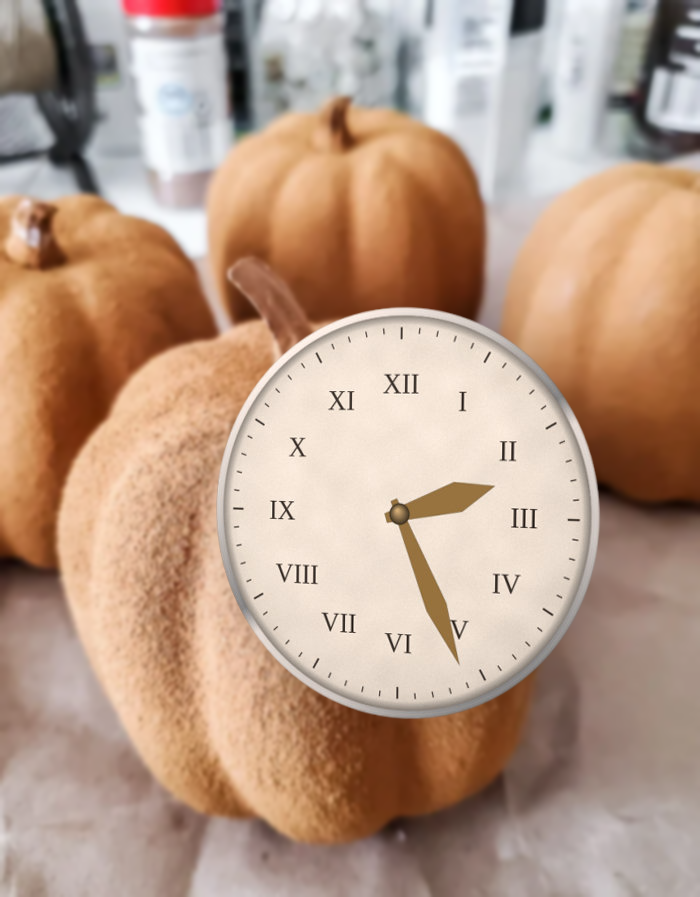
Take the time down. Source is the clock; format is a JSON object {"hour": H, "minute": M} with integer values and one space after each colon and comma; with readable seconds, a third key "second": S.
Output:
{"hour": 2, "minute": 26}
